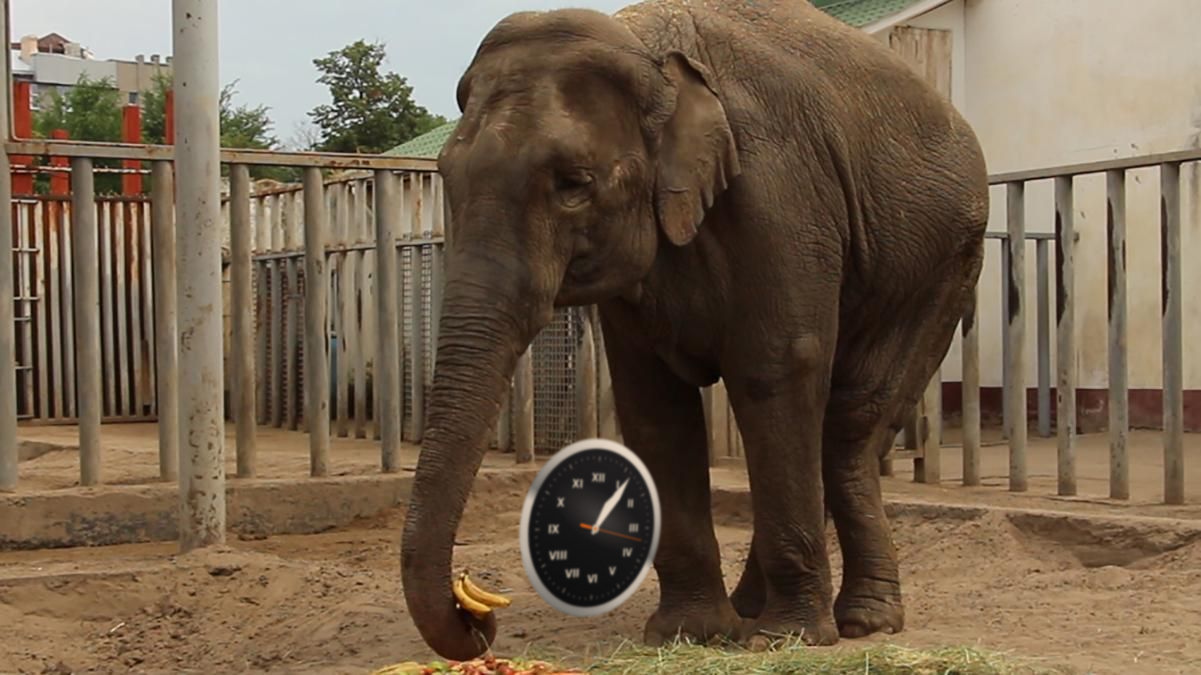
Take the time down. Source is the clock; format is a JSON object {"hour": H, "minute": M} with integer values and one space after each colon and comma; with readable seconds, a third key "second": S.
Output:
{"hour": 1, "minute": 6, "second": 17}
